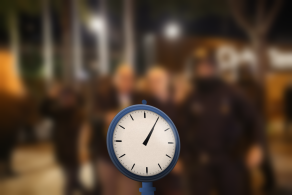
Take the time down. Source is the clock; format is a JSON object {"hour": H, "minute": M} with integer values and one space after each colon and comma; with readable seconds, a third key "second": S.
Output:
{"hour": 1, "minute": 5}
